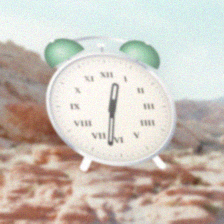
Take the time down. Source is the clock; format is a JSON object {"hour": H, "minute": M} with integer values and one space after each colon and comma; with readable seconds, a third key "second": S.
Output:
{"hour": 12, "minute": 32}
